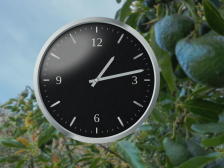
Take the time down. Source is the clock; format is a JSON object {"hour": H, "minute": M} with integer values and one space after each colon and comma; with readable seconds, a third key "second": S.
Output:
{"hour": 1, "minute": 13}
